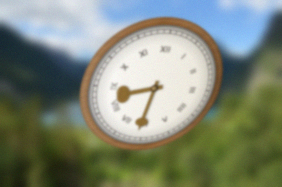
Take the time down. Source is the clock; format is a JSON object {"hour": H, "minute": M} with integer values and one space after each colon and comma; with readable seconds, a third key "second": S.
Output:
{"hour": 8, "minute": 31}
